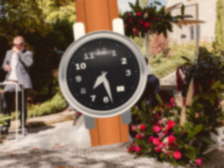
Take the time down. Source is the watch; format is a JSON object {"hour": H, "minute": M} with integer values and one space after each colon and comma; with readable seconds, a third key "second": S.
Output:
{"hour": 7, "minute": 28}
